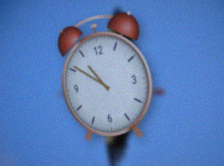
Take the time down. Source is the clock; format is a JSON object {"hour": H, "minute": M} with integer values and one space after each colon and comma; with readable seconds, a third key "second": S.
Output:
{"hour": 10, "minute": 51}
